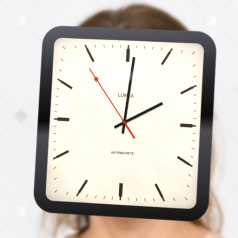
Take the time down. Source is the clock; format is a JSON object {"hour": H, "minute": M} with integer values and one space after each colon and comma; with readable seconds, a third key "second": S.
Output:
{"hour": 2, "minute": 0, "second": 54}
